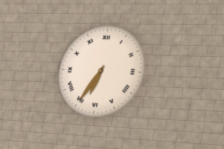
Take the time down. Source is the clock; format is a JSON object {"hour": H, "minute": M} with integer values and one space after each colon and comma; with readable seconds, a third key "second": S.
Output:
{"hour": 6, "minute": 35}
